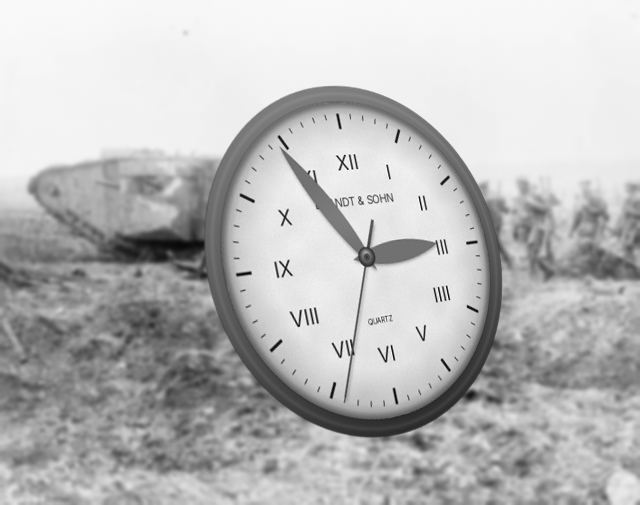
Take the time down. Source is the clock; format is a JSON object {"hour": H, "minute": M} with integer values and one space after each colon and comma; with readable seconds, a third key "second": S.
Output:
{"hour": 2, "minute": 54, "second": 34}
